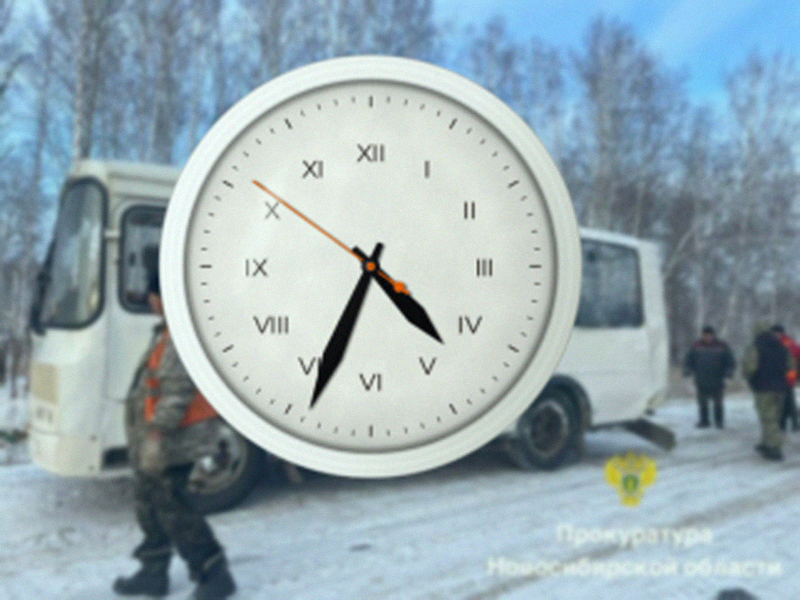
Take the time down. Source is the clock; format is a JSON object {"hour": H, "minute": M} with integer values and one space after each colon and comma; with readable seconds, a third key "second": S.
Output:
{"hour": 4, "minute": 33, "second": 51}
